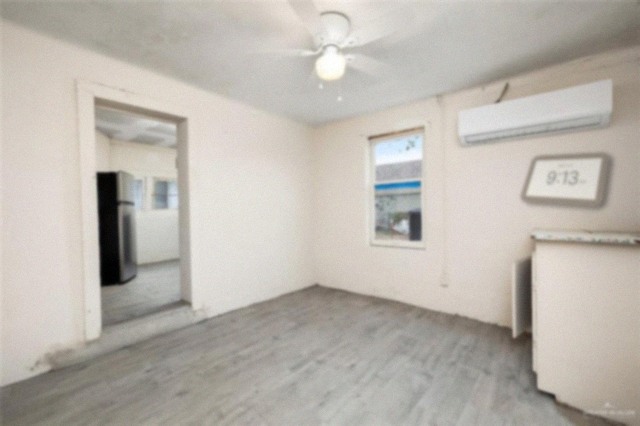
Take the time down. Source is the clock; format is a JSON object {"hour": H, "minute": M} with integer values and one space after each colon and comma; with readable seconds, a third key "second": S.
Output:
{"hour": 9, "minute": 13}
